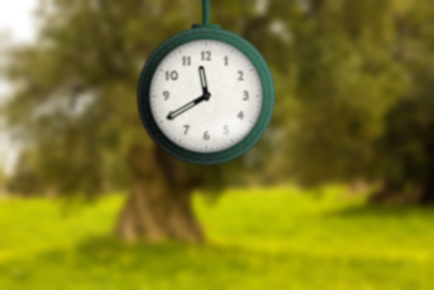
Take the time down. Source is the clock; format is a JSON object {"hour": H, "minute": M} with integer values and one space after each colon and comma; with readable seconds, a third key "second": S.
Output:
{"hour": 11, "minute": 40}
